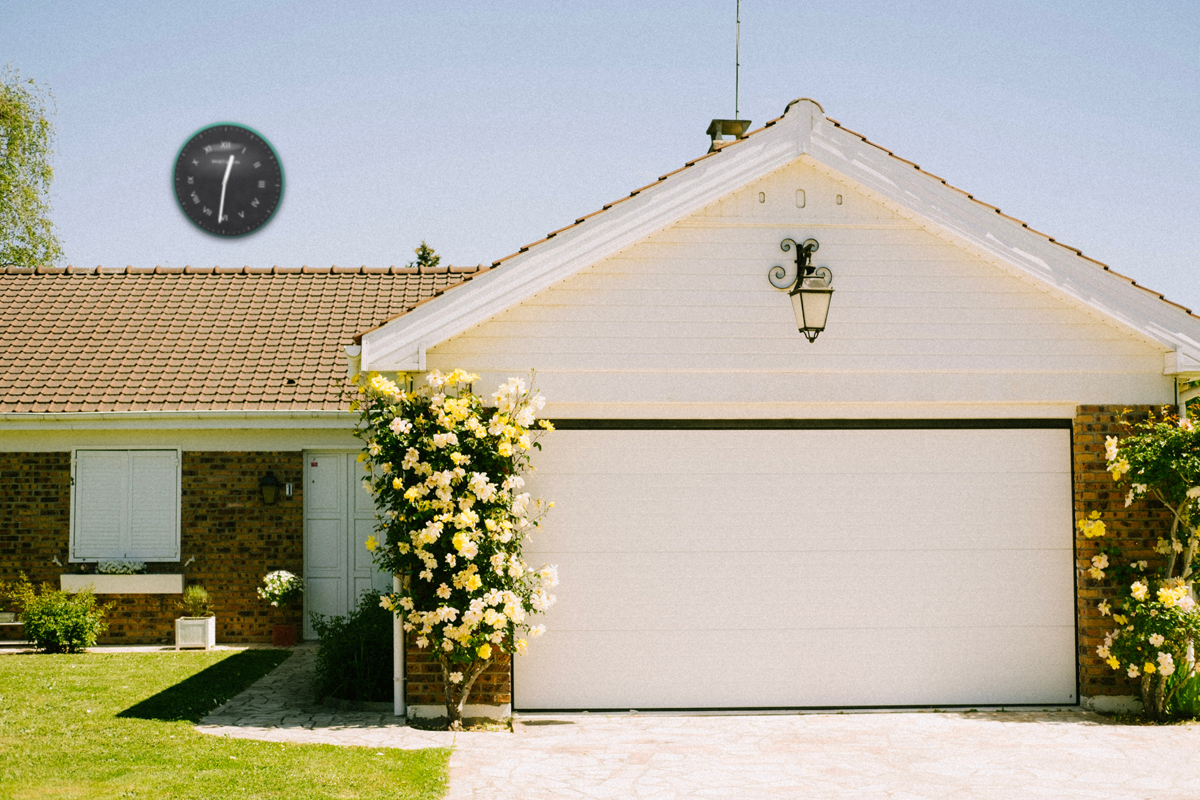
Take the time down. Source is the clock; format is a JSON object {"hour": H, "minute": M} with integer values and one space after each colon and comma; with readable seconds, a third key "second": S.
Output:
{"hour": 12, "minute": 31}
